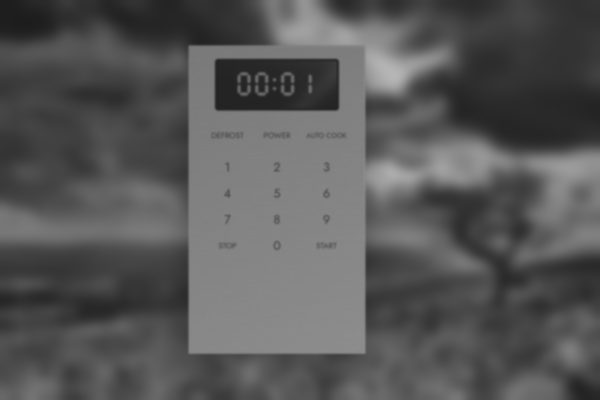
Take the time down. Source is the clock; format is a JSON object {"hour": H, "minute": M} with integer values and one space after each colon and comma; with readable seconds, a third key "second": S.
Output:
{"hour": 0, "minute": 1}
